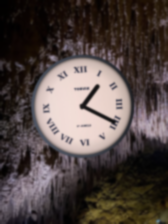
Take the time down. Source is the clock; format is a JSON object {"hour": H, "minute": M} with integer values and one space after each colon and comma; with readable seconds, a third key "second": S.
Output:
{"hour": 1, "minute": 20}
